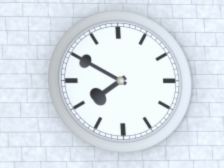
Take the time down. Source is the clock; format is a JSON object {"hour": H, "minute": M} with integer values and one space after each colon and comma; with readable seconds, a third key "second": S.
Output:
{"hour": 7, "minute": 50}
